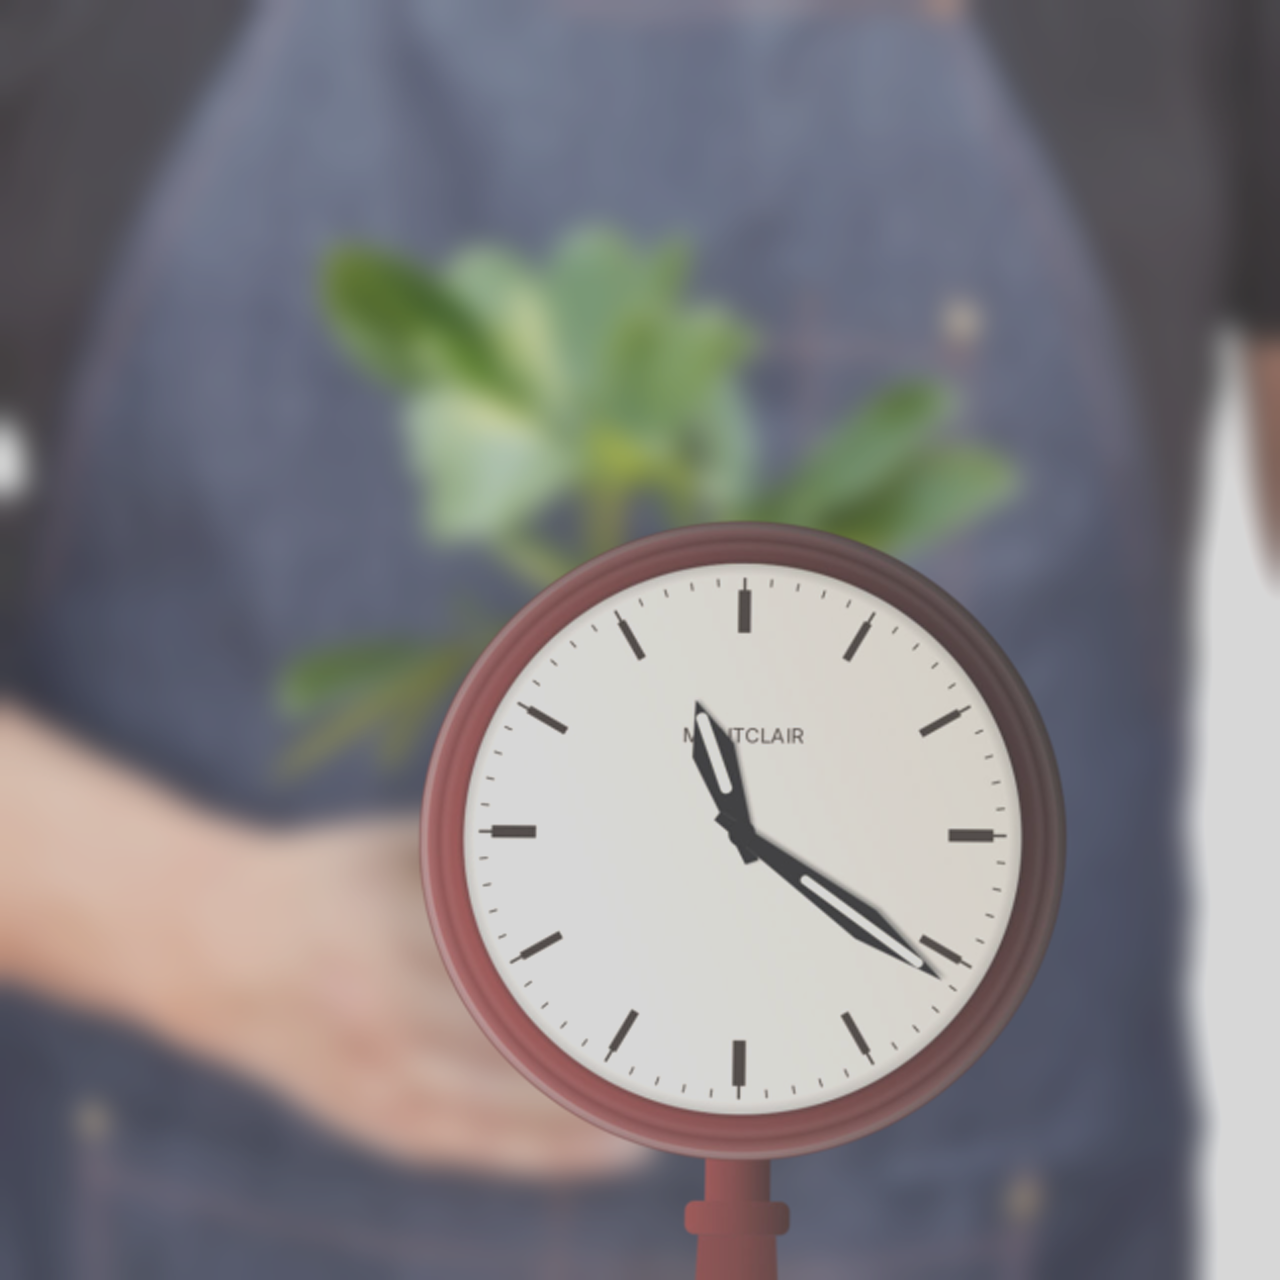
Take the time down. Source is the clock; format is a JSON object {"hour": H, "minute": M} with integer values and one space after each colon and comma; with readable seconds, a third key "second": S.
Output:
{"hour": 11, "minute": 21}
